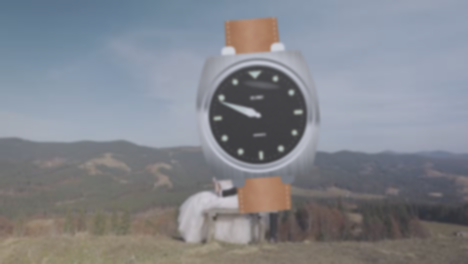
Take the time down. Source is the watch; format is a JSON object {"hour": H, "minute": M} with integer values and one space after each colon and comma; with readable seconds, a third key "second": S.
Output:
{"hour": 9, "minute": 49}
